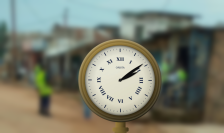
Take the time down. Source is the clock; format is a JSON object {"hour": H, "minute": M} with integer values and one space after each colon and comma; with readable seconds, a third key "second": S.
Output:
{"hour": 2, "minute": 9}
